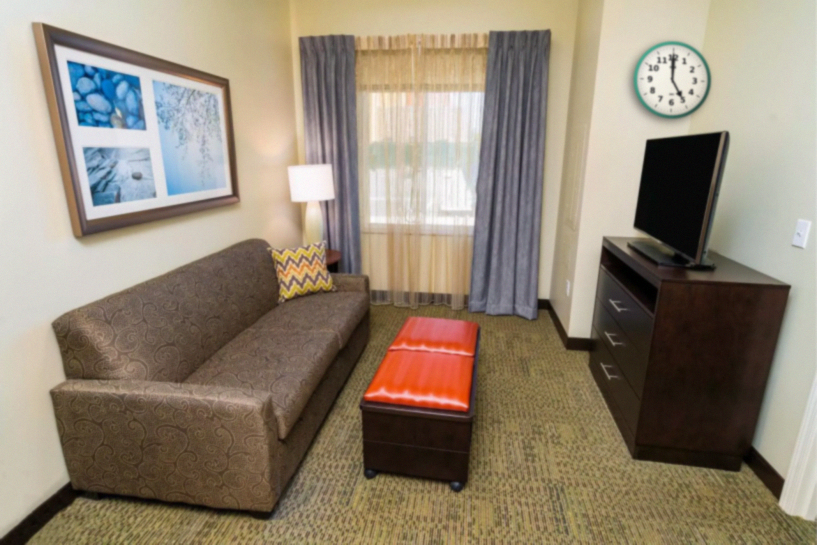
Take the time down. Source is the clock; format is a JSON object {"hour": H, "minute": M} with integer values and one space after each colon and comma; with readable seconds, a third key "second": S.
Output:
{"hour": 5, "minute": 0}
